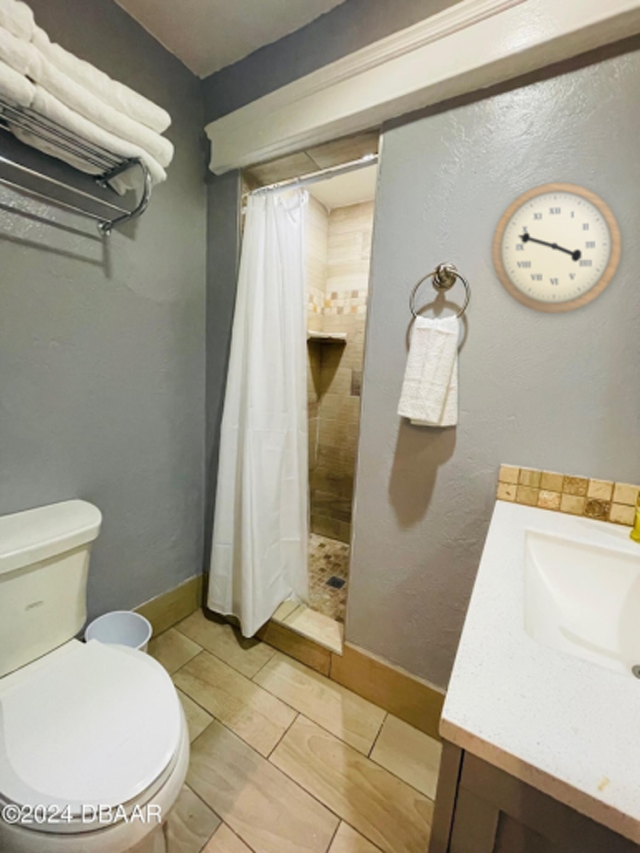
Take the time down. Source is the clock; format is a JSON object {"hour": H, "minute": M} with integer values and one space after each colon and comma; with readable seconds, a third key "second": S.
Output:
{"hour": 3, "minute": 48}
